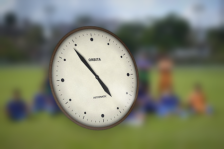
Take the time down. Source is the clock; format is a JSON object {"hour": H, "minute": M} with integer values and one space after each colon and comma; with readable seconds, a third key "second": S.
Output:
{"hour": 4, "minute": 54}
